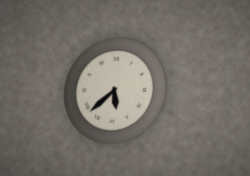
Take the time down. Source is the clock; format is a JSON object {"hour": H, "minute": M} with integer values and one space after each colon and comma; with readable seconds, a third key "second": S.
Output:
{"hour": 5, "minute": 38}
